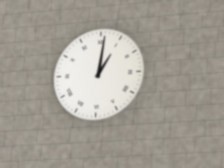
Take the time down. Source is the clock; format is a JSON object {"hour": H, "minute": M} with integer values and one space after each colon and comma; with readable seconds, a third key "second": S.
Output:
{"hour": 1, "minute": 1}
